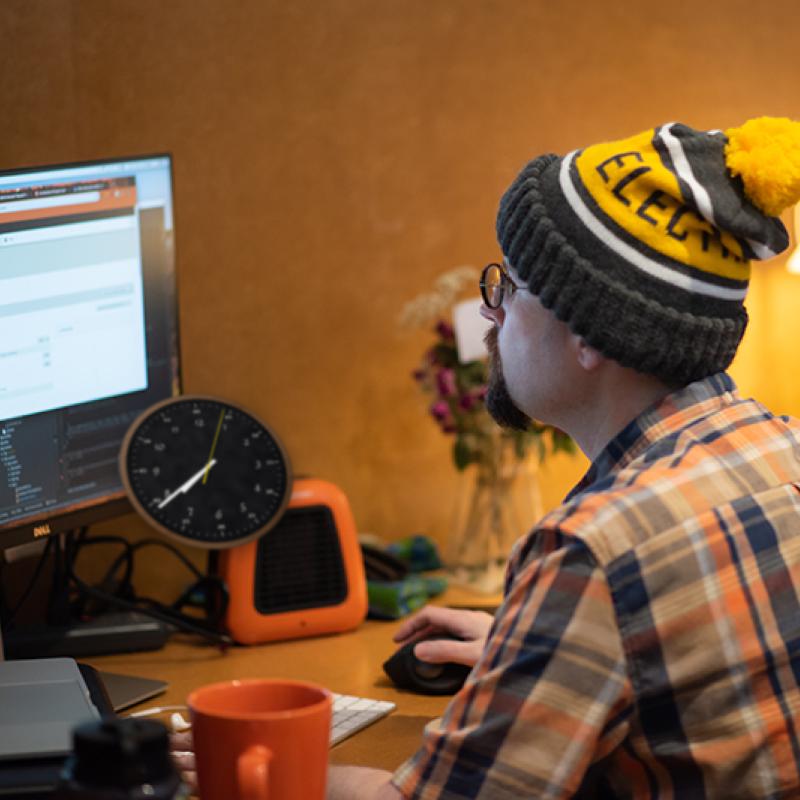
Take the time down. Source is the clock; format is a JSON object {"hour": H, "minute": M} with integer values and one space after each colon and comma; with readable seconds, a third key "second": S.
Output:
{"hour": 7, "minute": 39, "second": 4}
